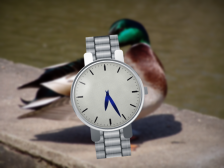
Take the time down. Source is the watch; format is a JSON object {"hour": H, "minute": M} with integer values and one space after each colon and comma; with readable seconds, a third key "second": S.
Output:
{"hour": 6, "minute": 26}
